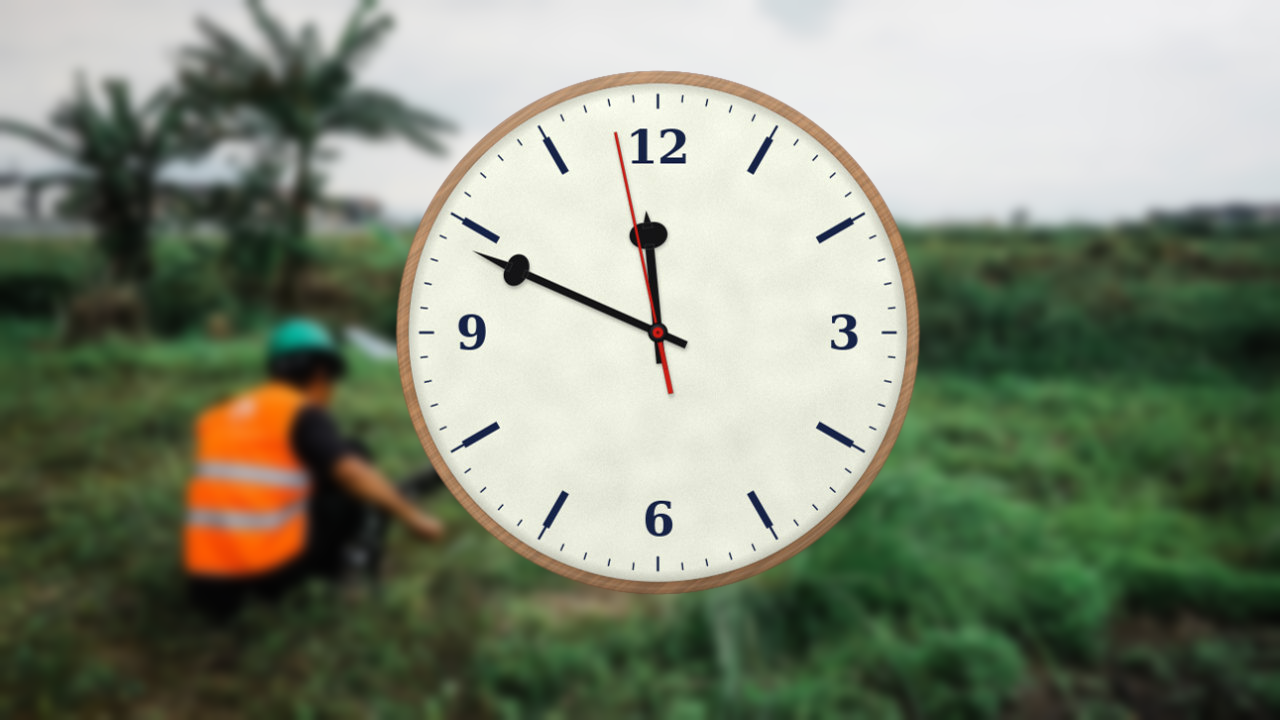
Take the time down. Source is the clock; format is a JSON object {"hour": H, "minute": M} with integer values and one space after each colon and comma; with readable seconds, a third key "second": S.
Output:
{"hour": 11, "minute": 48, "second": 58}
